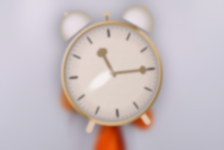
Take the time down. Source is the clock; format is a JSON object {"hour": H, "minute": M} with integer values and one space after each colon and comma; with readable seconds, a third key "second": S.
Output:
{"hour": 11, "minute": 15}
